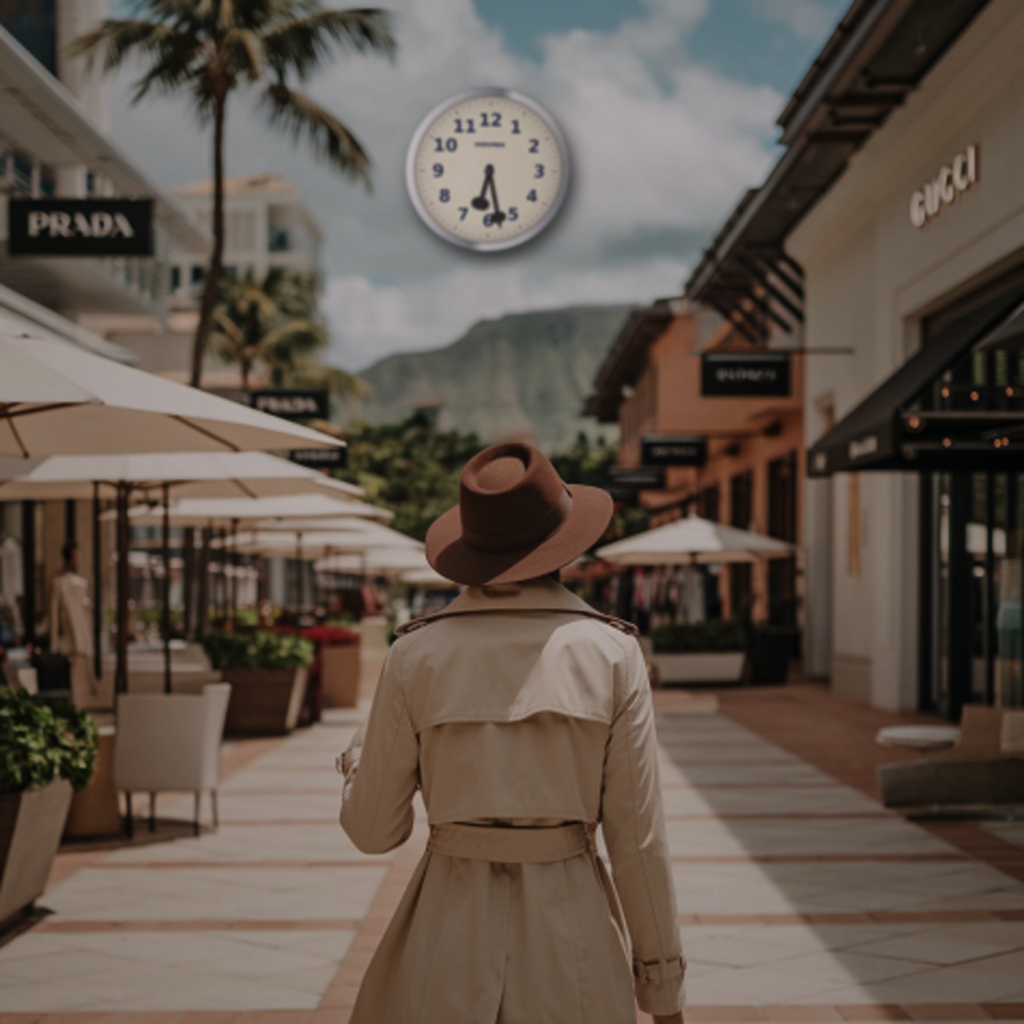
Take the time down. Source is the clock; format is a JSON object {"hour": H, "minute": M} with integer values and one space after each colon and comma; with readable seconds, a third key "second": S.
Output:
{"hour": 6, "minute": 28}
